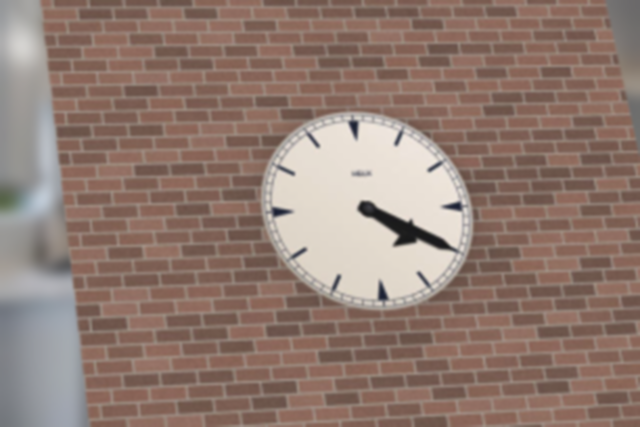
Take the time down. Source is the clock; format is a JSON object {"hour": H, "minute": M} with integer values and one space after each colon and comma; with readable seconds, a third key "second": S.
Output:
{"hour": 4, "minute": 20}
